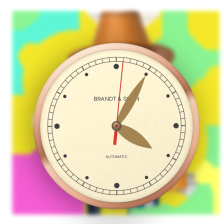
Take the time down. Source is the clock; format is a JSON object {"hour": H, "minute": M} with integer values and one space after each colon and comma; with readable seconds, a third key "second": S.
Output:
{"hour": 4, "minute": 5, "second": 1}
